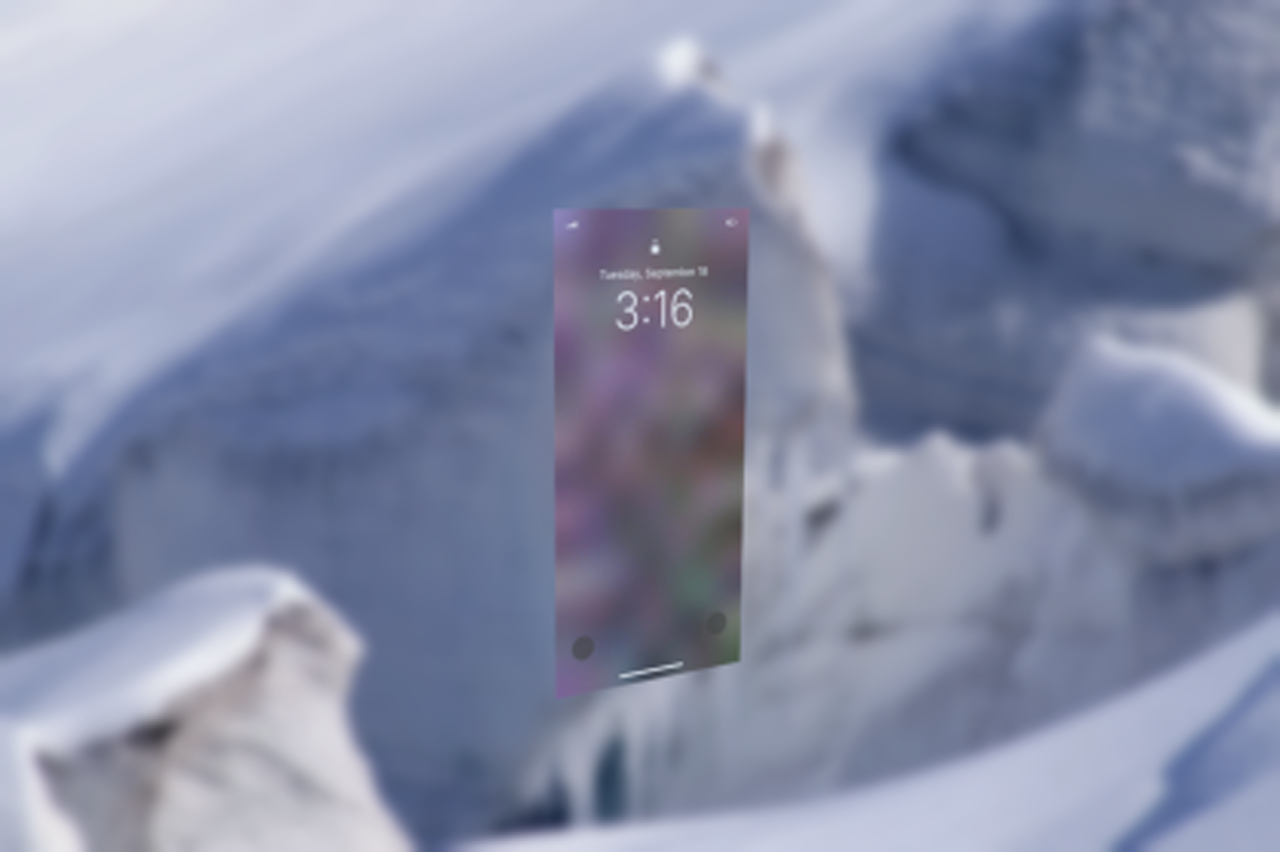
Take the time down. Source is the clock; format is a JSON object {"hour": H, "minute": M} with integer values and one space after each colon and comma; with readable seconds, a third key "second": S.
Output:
{"hour": 3, "minute": 16}
